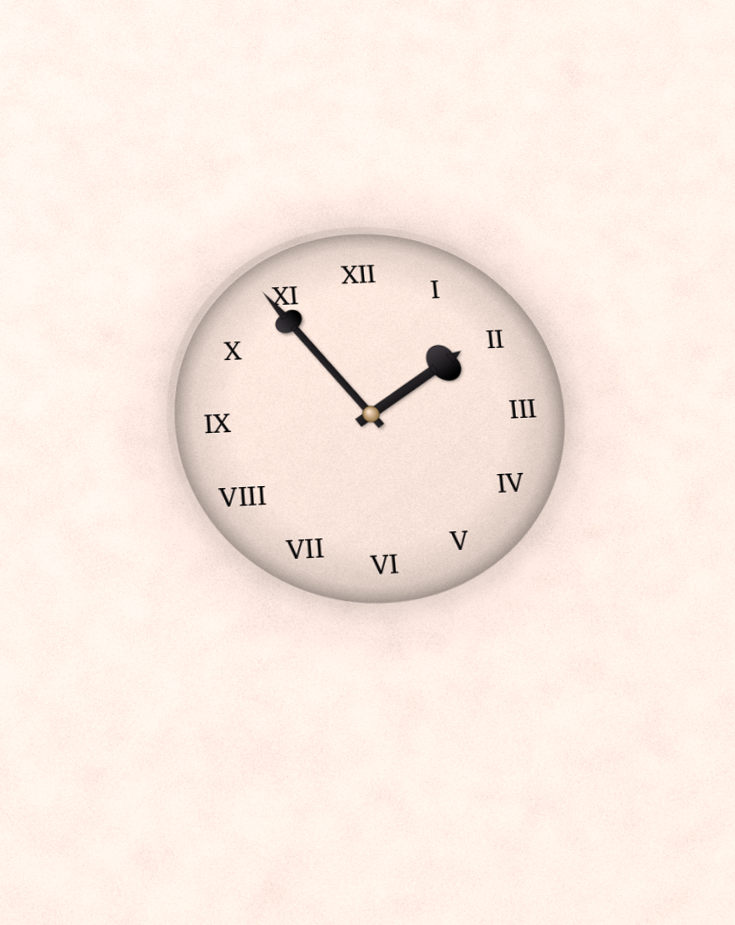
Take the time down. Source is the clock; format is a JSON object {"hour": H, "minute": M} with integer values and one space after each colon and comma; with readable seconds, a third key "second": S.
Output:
{"hour": 1, "minute": 54}
